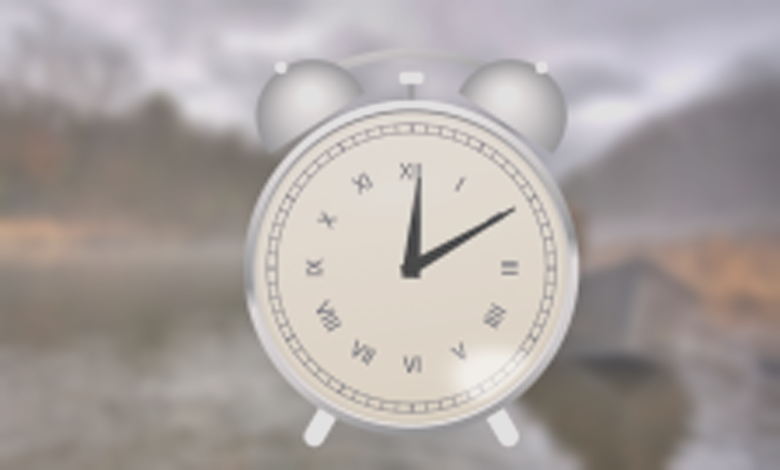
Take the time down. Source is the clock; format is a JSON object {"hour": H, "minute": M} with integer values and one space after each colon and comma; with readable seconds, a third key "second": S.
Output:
{"hour": 12, "minute": 10}
